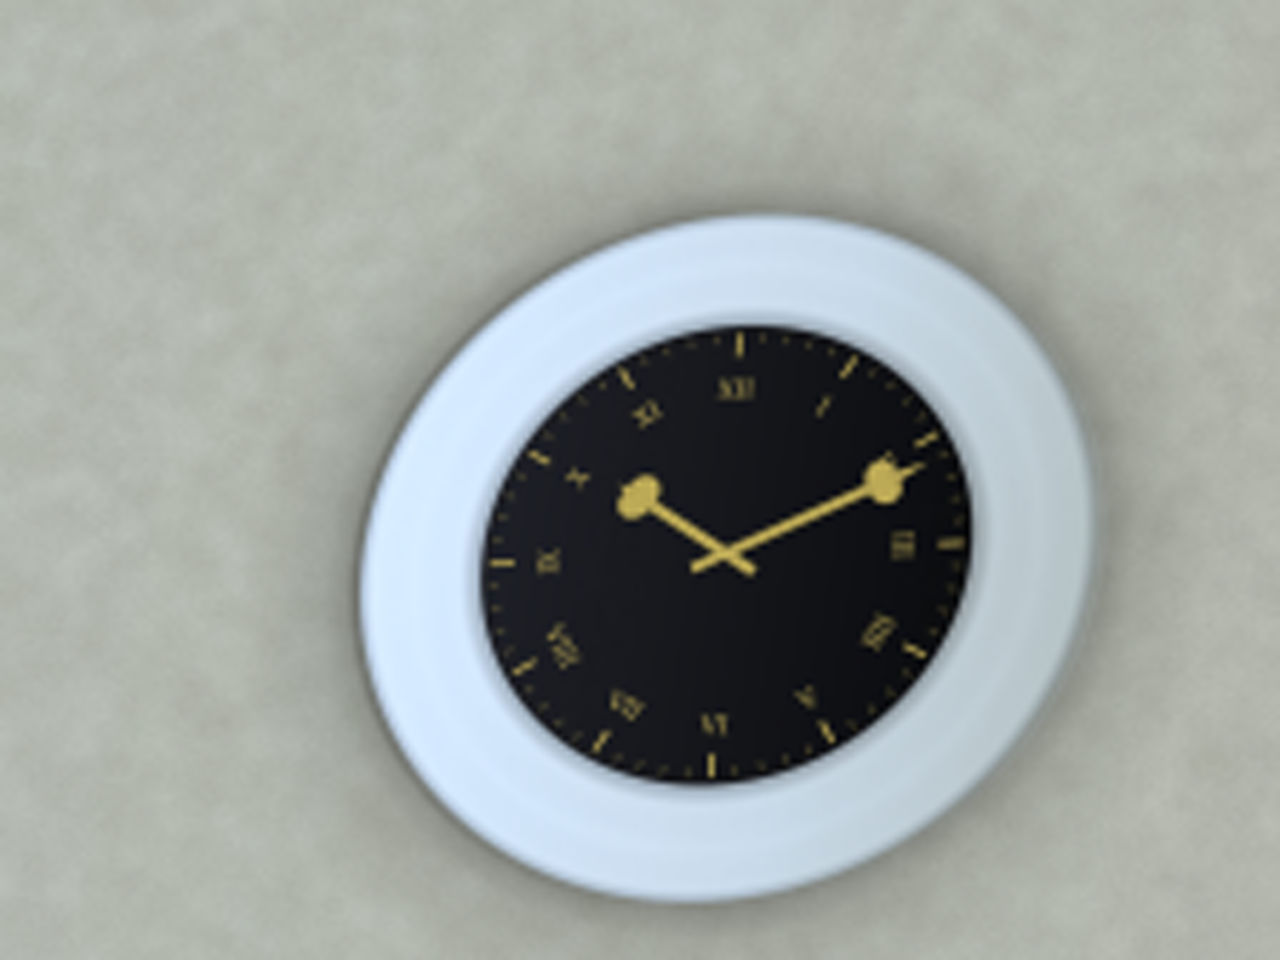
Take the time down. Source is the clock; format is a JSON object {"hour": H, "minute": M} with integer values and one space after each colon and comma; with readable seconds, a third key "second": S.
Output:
{"hour": 10, "minute": 11}
